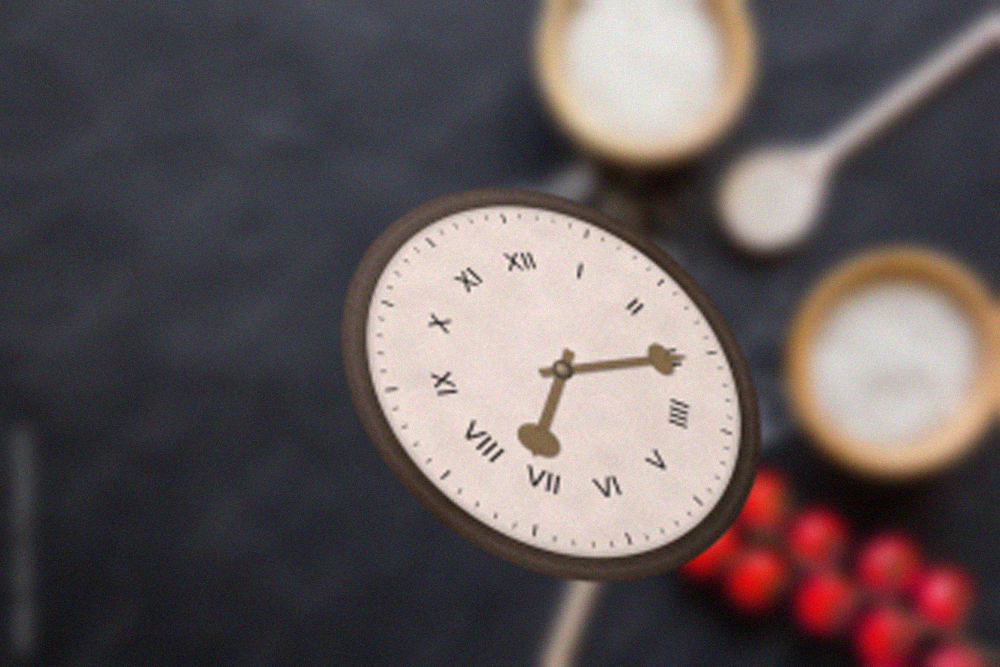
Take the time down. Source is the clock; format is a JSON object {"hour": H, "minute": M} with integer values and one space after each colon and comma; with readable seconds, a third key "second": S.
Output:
{"hour": 7, "minute": 15}
